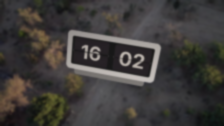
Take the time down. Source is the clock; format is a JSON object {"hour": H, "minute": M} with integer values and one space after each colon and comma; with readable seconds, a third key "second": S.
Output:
{"hour": 16, "minute": 2}
